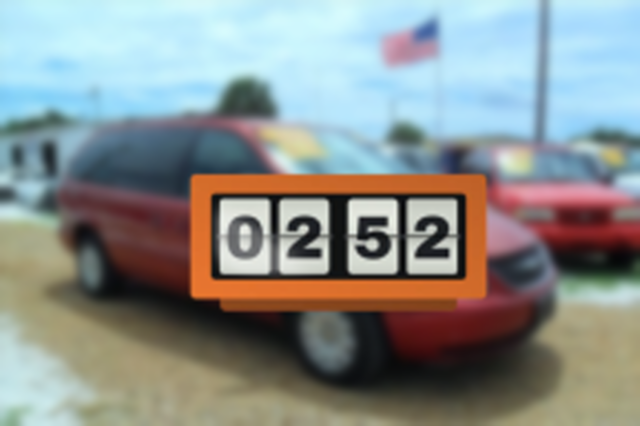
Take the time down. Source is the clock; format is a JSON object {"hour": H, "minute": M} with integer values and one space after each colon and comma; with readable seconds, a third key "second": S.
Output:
{"hour": 2, "minute": 52}
